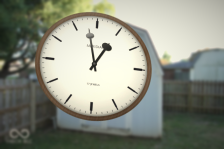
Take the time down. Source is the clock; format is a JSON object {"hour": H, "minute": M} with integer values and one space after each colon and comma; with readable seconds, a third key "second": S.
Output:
{"hour": 12, "minute": 58}
